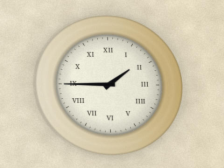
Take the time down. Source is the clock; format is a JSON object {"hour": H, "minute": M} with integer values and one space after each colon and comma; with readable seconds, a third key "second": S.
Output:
{"hour": 1, "minute": 45}
